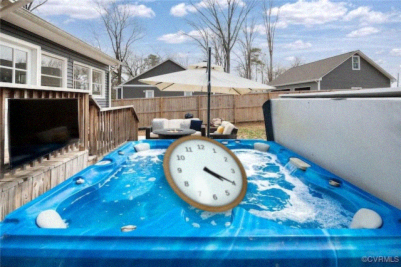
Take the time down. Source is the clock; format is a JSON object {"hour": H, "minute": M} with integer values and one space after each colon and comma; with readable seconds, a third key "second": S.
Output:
{"hour": 4, "minute": 20}
